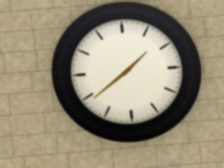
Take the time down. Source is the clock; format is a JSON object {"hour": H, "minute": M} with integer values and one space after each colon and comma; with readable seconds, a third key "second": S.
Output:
{"hour": 1, "minute": 39}
